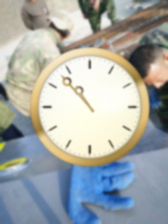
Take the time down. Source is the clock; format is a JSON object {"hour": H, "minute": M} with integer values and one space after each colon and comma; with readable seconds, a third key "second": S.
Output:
{"hour": 10, "minute": 53}
